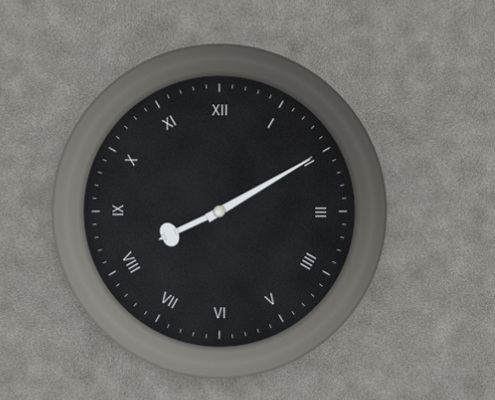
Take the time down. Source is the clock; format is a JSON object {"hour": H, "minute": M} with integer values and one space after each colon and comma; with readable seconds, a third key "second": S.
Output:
{"hour": 8, "minute": 10}
